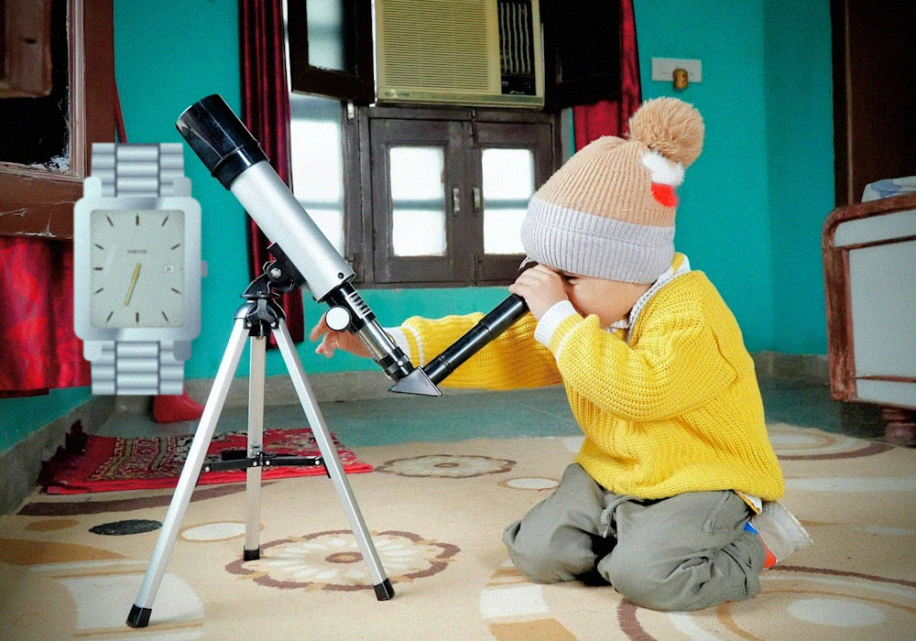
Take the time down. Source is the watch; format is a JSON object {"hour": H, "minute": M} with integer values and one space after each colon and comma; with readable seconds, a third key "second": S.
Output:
{"hour": 6, "minute": 33}
